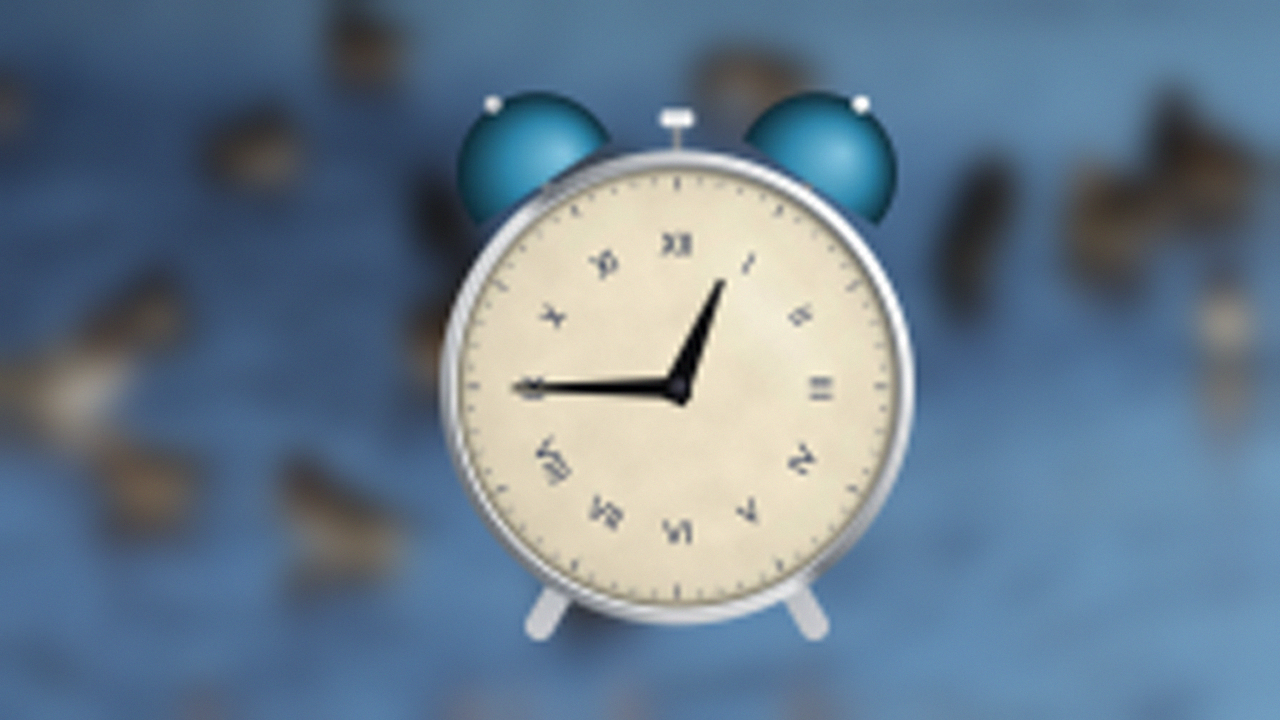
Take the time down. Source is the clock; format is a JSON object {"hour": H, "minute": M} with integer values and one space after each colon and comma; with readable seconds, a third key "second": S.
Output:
{"hour": 12, "minute": 45}
